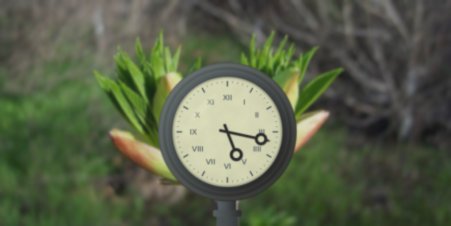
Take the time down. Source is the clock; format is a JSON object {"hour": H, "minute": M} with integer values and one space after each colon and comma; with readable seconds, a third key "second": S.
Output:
{"hour": 5, "minute": 17}
